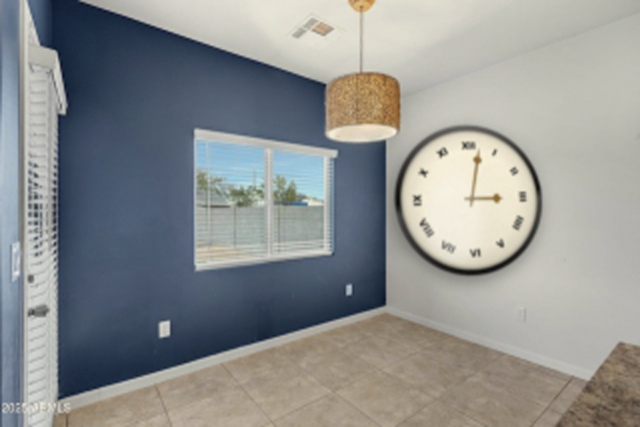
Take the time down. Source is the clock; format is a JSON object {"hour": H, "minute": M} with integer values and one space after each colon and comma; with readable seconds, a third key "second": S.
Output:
{"hour": 3, "minute": 2}
